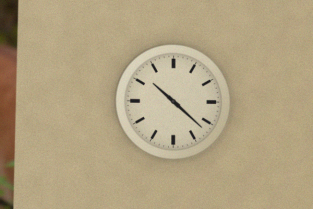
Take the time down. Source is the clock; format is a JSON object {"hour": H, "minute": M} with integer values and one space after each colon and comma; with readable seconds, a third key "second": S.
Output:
{"hour": 10, "minute": 22}
